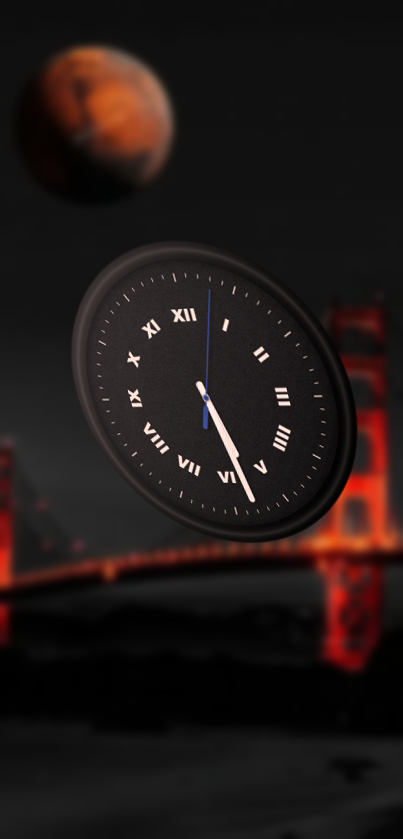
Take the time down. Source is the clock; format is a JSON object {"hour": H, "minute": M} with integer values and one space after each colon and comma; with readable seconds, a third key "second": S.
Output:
{"hour": 5, "minute": 28, "second": 3}
